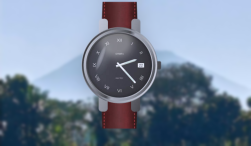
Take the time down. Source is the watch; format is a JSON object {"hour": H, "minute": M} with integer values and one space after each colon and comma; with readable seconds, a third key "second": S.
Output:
{"hour": 2, "minute": 23}
